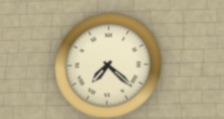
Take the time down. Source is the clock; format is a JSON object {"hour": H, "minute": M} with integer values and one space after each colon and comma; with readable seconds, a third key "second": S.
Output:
{"hour": 7, "minute": 22}
